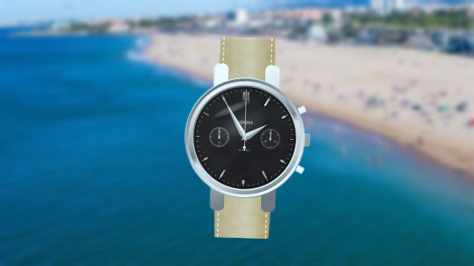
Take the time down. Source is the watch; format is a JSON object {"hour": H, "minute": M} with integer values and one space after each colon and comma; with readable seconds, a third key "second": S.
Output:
{"hour": 1, "minute": 55}
